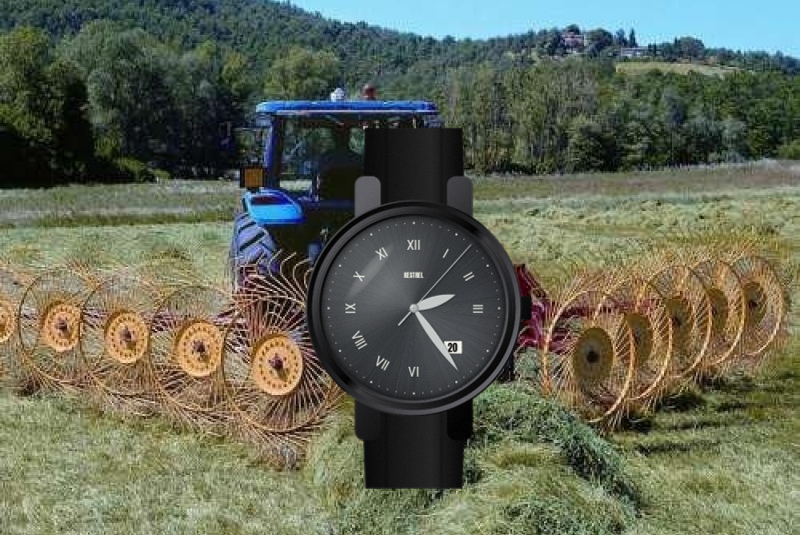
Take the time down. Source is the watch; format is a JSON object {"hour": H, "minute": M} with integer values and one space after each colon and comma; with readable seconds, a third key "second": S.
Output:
{"hour": 2, "minute": 24, "second": 7}
